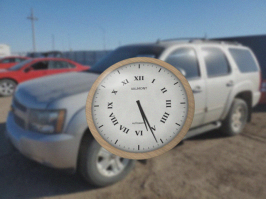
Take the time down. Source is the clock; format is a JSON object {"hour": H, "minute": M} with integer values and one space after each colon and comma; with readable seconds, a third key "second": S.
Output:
{"hour": 5, "minute": 26}
